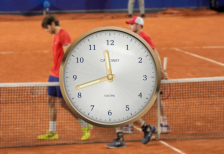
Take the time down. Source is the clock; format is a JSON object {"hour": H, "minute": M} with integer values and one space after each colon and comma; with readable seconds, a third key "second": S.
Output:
{"hour": 11, "minute": 42}
